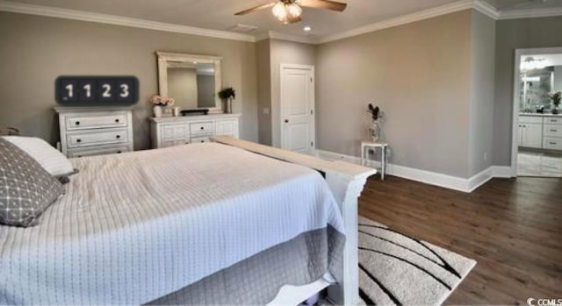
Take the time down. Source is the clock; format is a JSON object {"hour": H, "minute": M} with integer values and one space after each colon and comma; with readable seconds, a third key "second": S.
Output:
{"hour": 11, "minute": 23}
